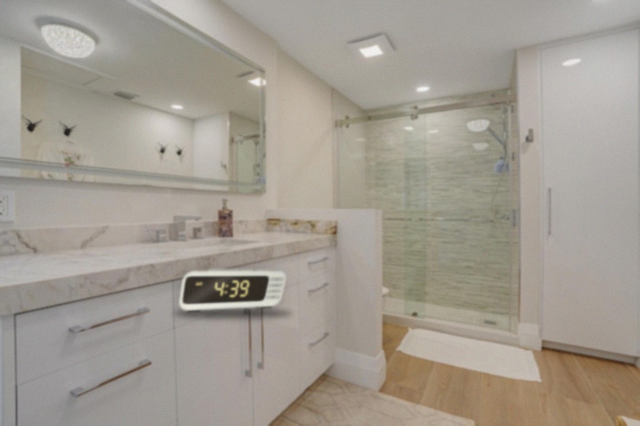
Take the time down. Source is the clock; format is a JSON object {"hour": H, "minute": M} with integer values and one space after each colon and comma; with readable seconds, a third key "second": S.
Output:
{"hour": 4, "minute": 39}
